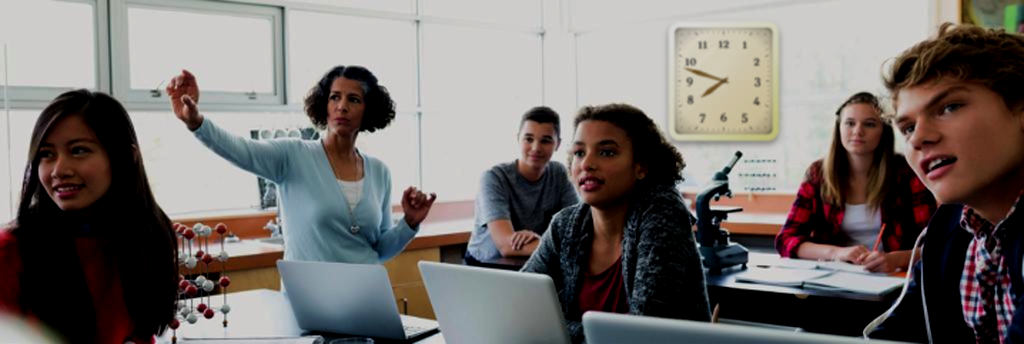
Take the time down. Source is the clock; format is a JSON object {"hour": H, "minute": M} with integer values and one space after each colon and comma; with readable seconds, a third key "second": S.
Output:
{"hour": 7, "minute": 48}
